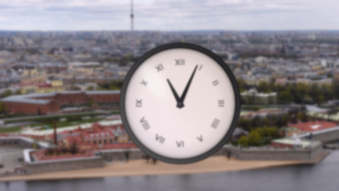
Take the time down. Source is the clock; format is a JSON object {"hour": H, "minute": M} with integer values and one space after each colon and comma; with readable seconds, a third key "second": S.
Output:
{"hour": 11, "minute": 4}
